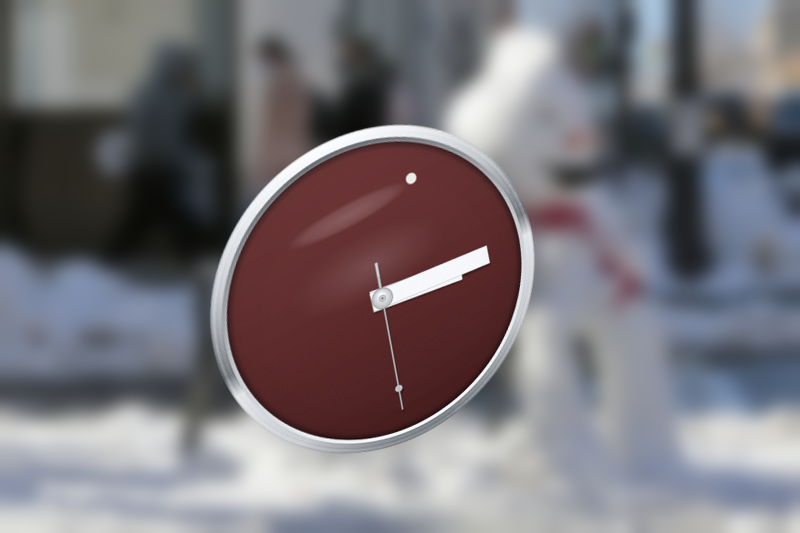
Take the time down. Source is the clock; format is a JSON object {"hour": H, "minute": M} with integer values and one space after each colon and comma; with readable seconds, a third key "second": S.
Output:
{"hour": 2, "minute": 10, "second": 26}
